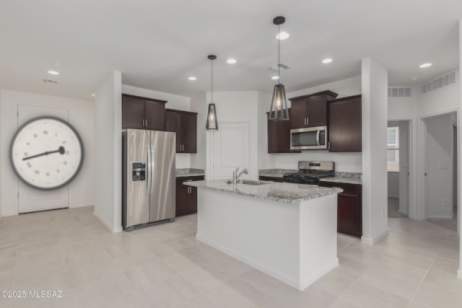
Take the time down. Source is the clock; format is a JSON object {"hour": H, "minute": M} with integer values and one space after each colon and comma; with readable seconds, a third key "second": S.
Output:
{"hour": 2, "minute": 43}
